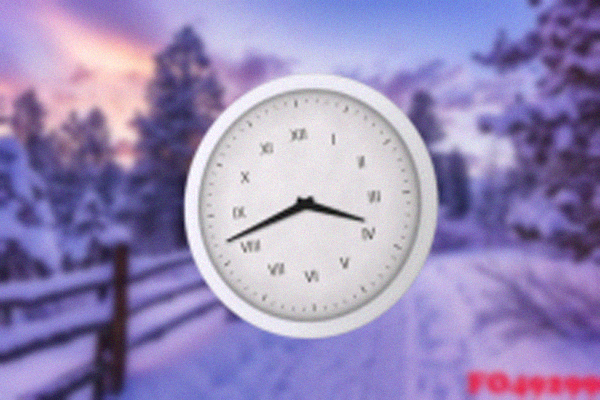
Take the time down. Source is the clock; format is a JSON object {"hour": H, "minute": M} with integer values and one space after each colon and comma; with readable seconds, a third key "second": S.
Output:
{"hour": 3, "minute": 42}
